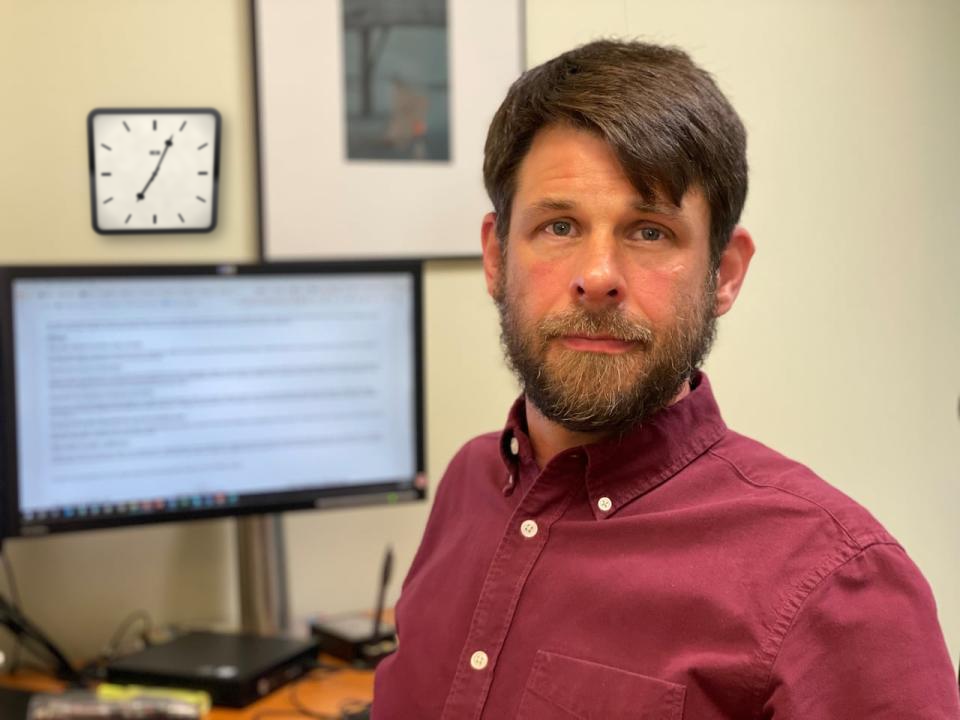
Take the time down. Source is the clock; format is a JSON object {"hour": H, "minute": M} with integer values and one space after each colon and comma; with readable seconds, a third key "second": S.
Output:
{"hour": 7, "minute": 4}
